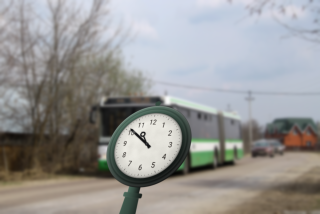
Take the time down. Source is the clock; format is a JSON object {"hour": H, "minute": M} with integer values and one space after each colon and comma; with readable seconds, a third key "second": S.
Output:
{"hour": 10, "minute": 51}
